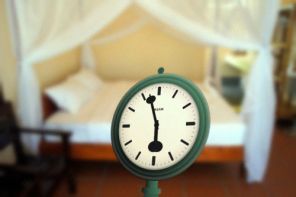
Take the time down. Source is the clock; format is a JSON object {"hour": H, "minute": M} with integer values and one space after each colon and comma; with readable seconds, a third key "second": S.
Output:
{"hour": 5, "minute": 57}
